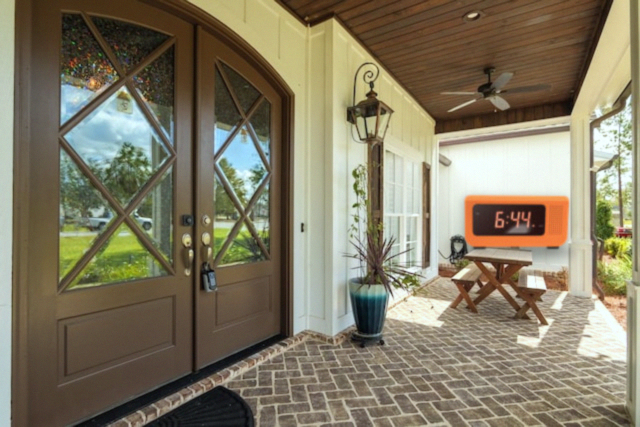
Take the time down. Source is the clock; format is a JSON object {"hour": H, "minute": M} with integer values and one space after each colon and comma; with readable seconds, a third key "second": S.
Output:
{"hour": 6, "minute": 44}
